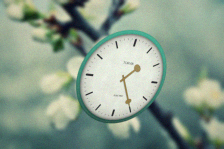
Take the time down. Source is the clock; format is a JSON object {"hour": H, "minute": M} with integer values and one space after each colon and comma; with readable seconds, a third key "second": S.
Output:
{"hour": 1, "minute": 25}
